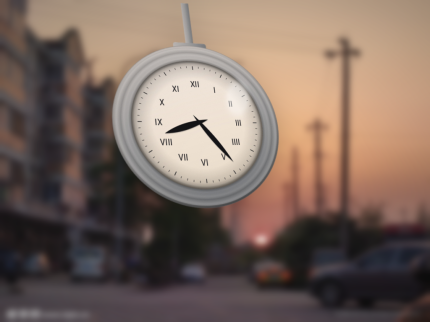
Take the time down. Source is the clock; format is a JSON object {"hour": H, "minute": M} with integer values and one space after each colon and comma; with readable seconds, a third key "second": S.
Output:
{"hour": 8, "minute": 24}
